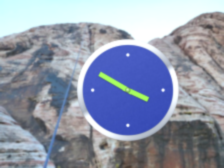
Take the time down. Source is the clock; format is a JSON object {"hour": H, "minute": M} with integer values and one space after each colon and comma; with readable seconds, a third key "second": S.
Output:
{"hour": 3, "minute": 50}
